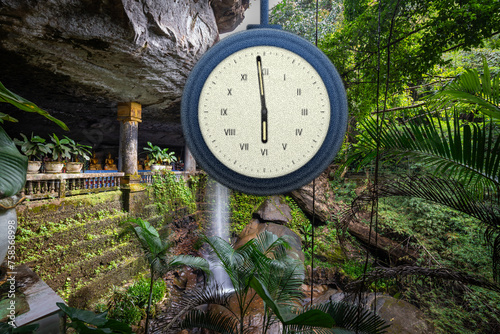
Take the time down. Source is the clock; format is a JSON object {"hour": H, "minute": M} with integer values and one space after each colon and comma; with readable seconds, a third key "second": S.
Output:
{"hour": 5, "minute": 59}
